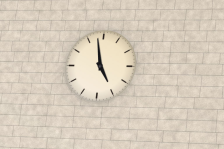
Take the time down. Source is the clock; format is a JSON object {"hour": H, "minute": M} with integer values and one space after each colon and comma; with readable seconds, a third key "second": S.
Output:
{"hour": 4, "minute": 58}
